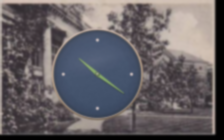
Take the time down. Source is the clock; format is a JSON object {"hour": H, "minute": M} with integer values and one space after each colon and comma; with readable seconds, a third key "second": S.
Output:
{"hour": 10, "minute": 21}
